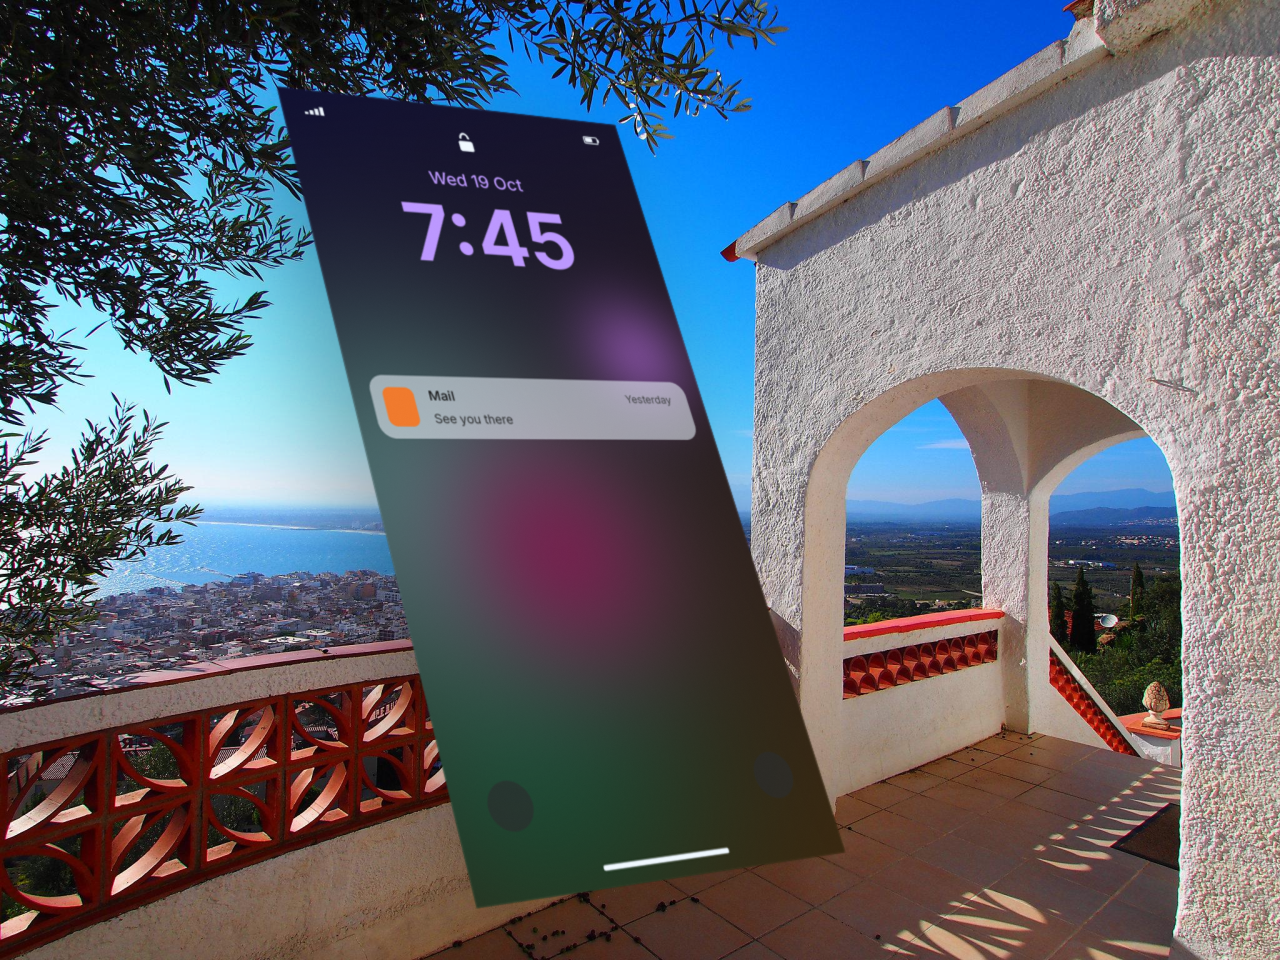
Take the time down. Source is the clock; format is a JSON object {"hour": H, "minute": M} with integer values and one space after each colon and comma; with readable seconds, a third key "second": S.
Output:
{"hour": 7, "minute": 45}
